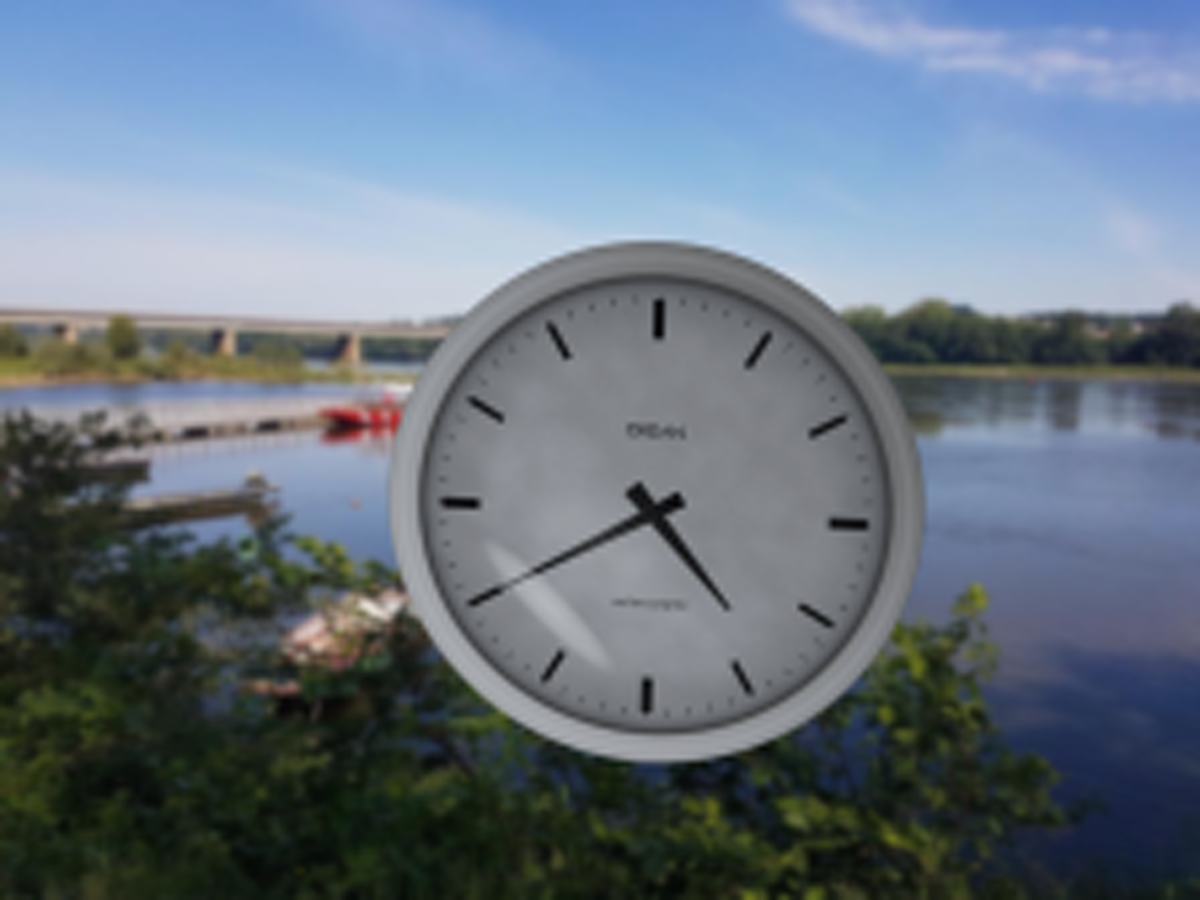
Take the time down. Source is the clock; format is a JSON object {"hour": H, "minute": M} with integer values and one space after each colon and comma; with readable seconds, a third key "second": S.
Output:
{"hour": 4, "minute": 40}
